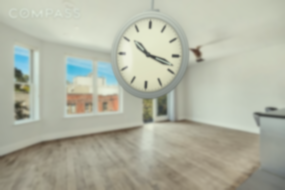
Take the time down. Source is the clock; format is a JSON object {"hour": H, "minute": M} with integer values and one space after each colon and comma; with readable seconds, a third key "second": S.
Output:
{"hour": 10, "minute": 18}
